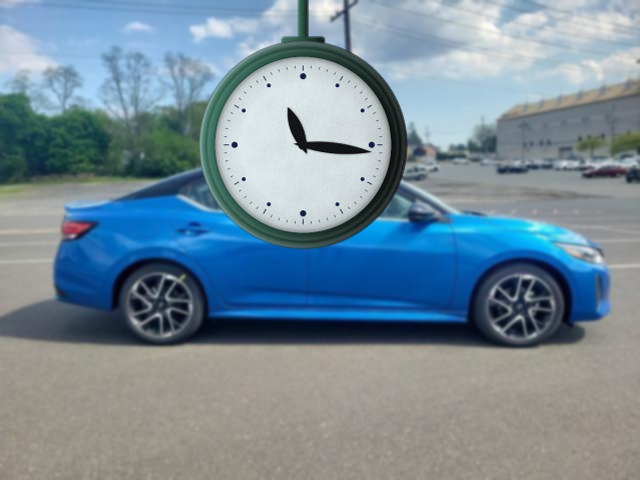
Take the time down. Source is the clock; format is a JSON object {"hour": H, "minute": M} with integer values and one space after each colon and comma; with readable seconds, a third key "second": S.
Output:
{"hour": 11, "minute": 16}
